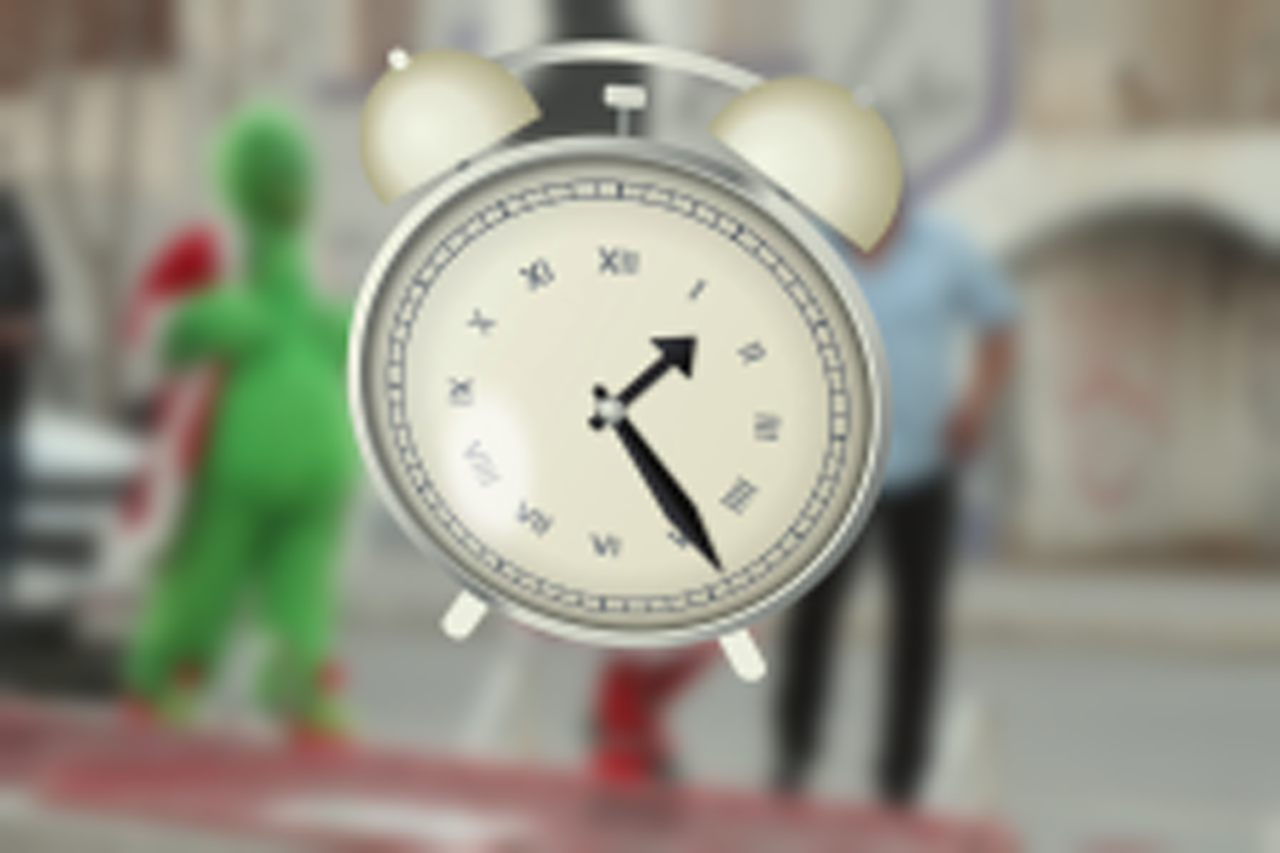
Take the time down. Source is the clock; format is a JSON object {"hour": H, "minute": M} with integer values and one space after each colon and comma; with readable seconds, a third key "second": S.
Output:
{"hour": 1, "minute": 24}
